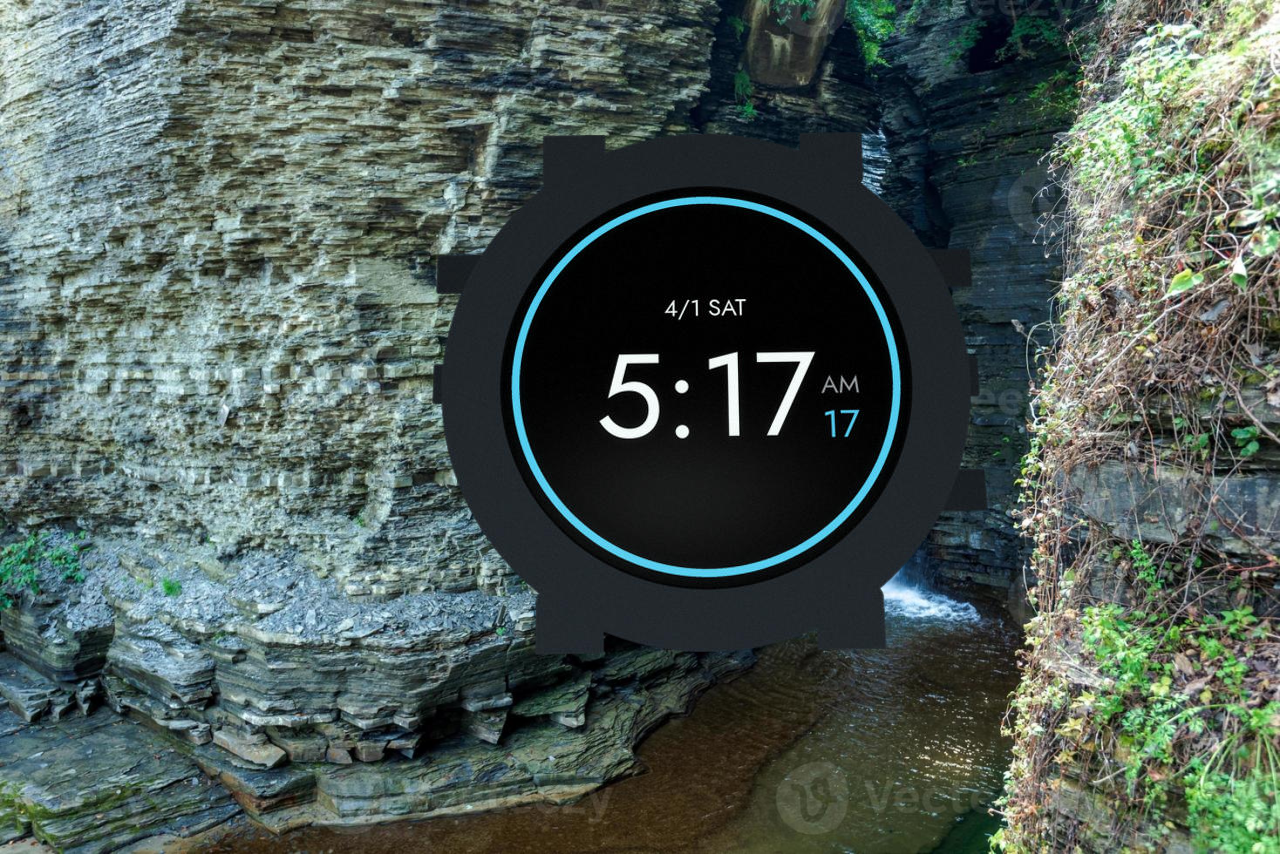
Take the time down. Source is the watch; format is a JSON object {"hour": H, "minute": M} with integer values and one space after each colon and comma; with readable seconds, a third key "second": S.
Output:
{"hour": 5, "minute": 17, "second": 17}
